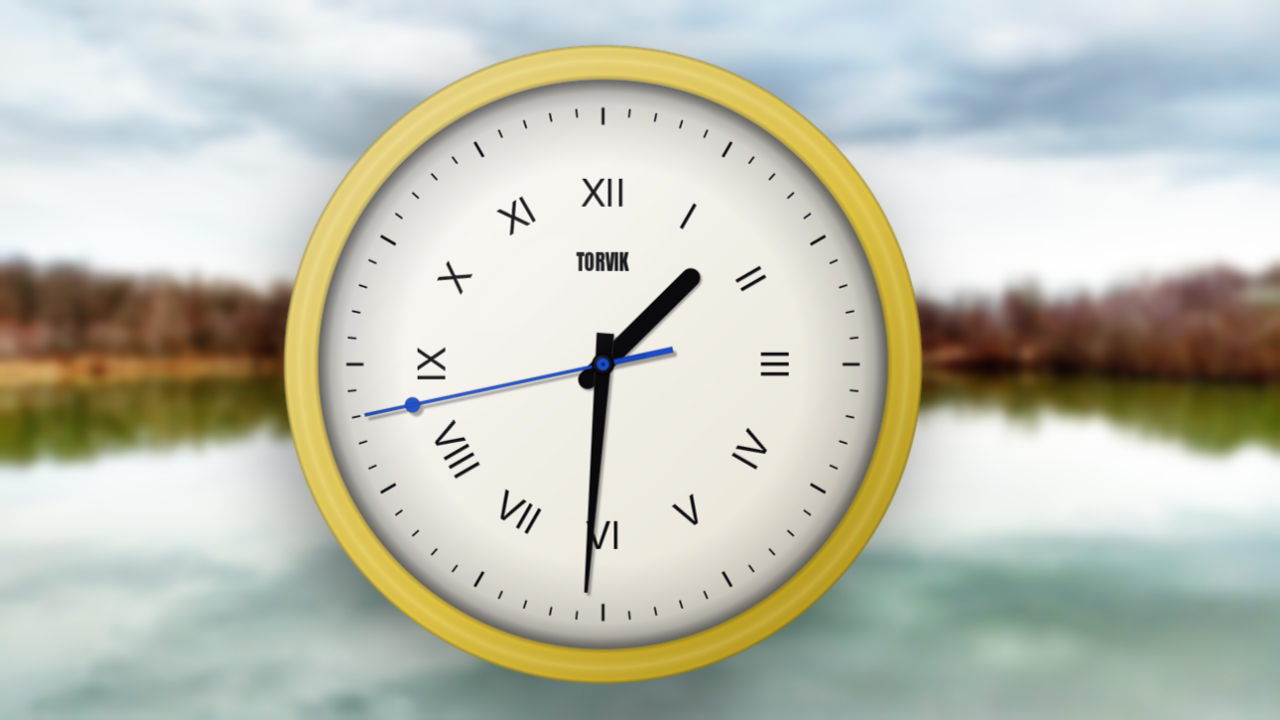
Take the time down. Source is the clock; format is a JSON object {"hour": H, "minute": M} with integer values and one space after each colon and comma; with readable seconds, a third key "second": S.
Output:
{"hour": 1, "minute": 30, "second": 43}
